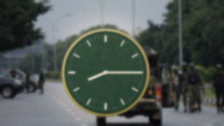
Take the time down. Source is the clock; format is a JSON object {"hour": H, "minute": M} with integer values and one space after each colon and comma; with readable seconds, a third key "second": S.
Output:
{"hour": 8, "minute": 15}
